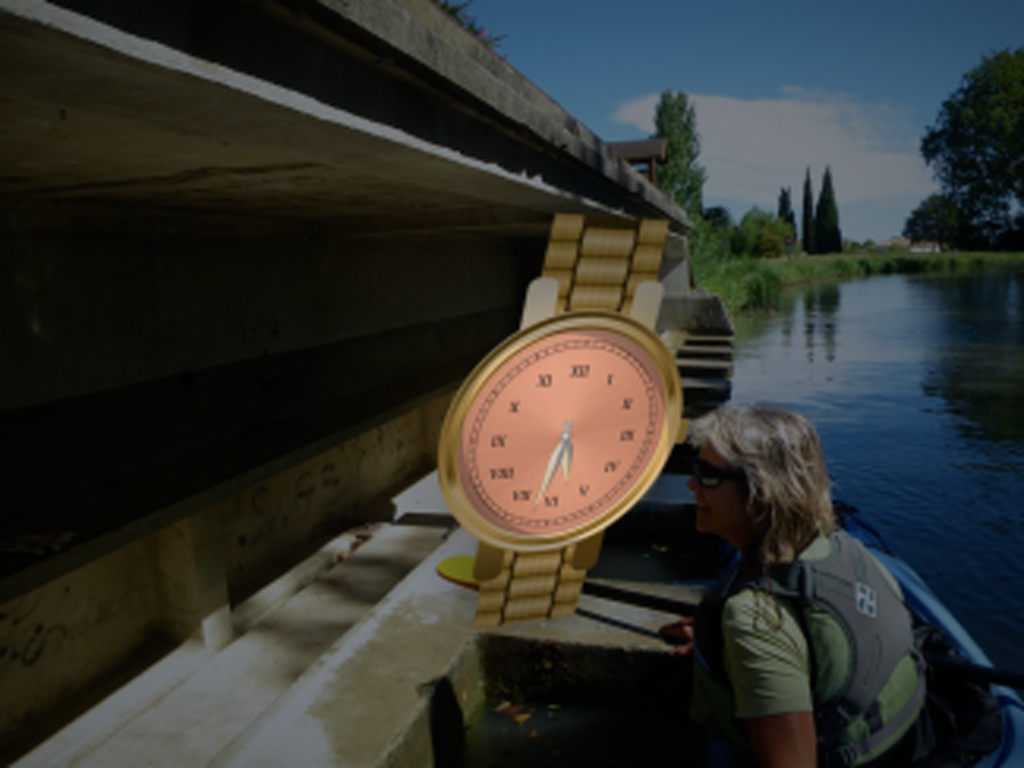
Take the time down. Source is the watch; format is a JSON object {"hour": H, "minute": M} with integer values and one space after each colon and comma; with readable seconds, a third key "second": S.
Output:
{"hour": 5, "minute": 32}
